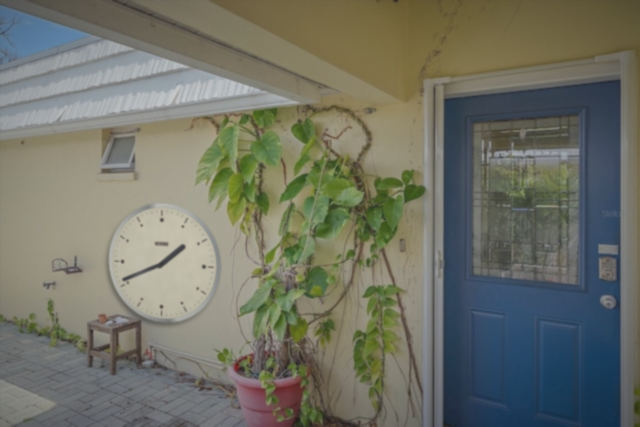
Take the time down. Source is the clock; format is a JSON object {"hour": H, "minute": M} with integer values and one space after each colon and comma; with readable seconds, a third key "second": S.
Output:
{"hour": 1, "minute": 41}
